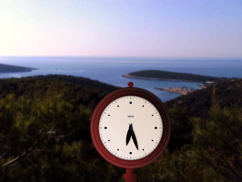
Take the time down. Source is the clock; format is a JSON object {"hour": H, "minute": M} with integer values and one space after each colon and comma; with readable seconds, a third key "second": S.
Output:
{"hour": 6, "minute": 27}
